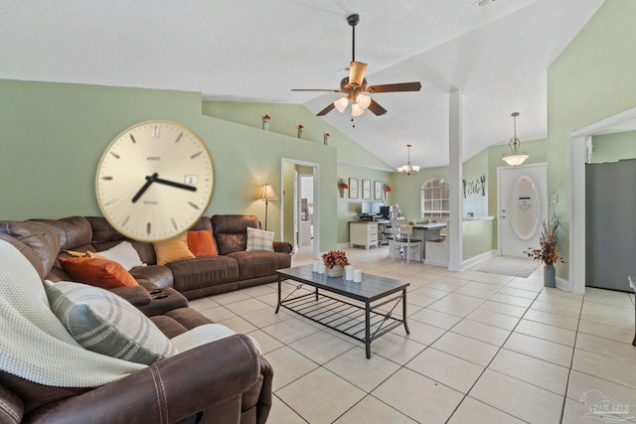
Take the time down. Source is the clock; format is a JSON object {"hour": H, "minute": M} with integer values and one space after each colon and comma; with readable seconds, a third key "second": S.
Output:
{"hour": 7, "minute": 17}
